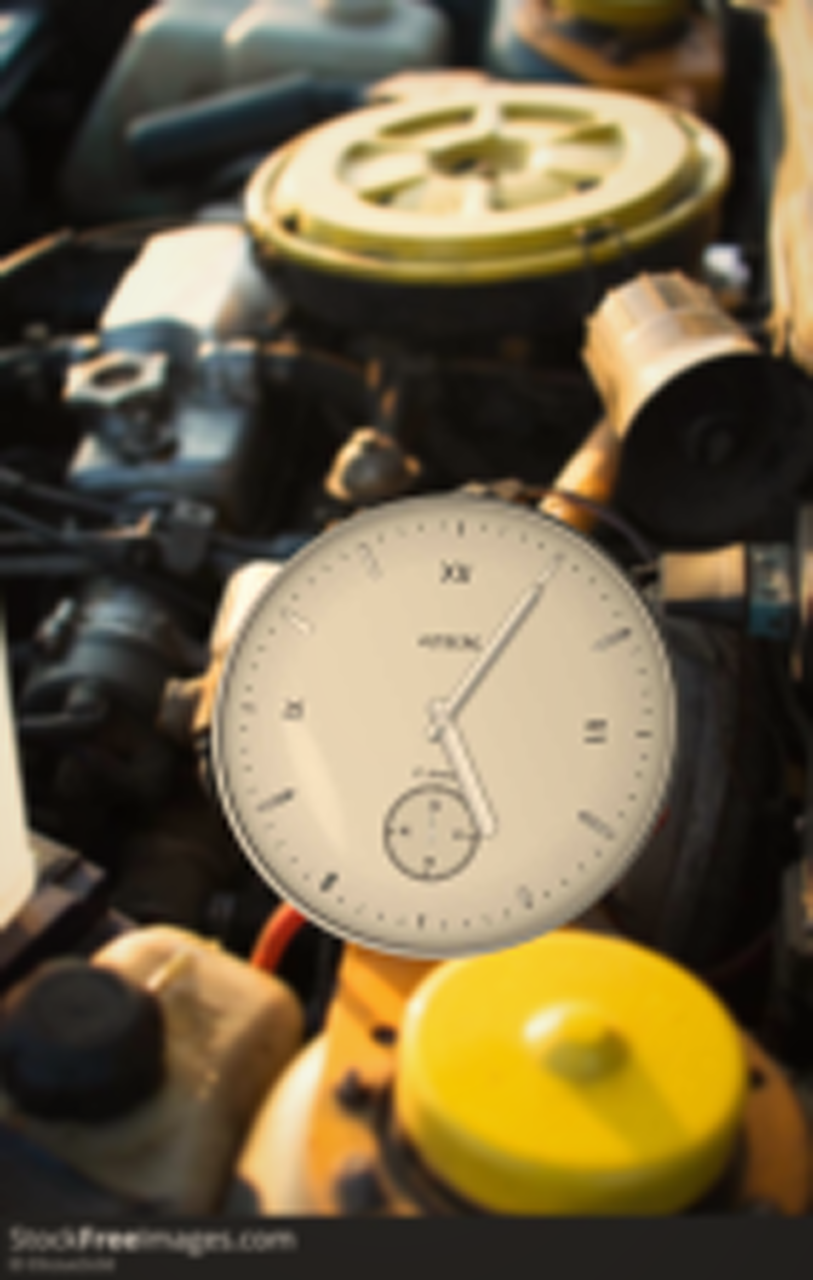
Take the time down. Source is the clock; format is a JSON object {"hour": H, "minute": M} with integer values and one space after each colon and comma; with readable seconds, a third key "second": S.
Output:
{"hour": 5, "minute": 5}
